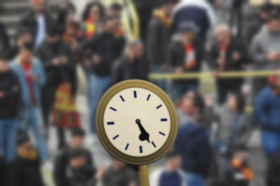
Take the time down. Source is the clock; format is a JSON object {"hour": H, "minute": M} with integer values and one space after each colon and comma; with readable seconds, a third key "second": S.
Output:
{"hour": 5, "minute": 26}
